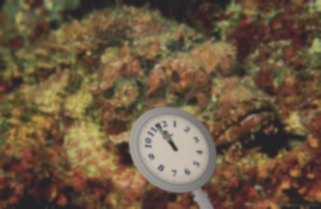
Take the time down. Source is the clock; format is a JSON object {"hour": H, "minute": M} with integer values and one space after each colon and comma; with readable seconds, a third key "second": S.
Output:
{"hour": 11, "minute": 58}
